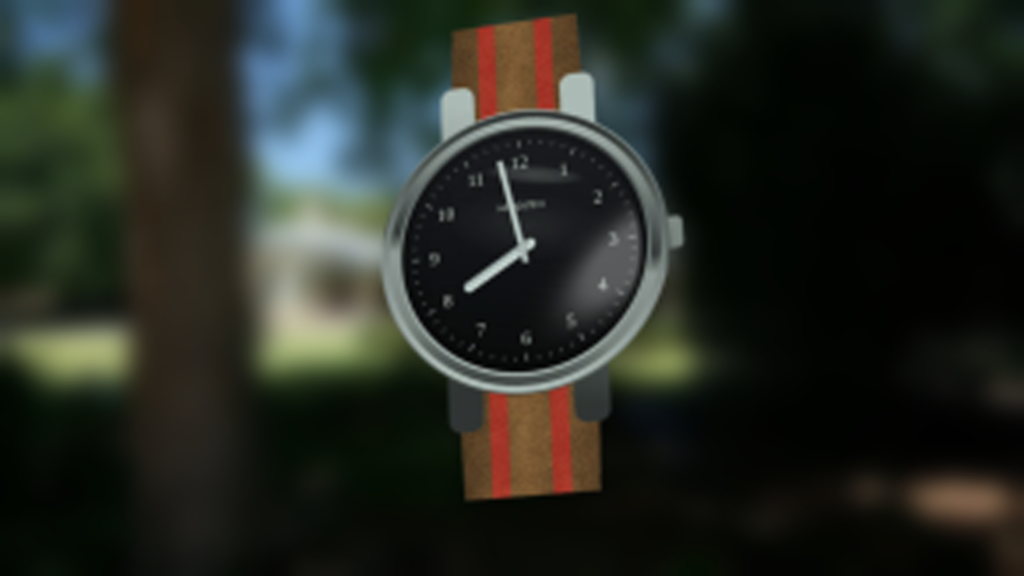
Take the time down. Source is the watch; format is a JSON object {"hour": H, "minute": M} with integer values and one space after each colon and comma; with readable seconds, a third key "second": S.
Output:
{"hour": 7, "minute": 58}
